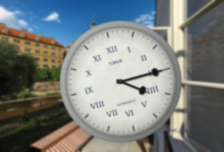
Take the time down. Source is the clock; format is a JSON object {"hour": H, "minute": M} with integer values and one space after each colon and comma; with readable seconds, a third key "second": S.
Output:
{"hour": 4, "minute": 15}
